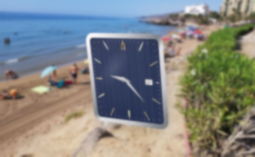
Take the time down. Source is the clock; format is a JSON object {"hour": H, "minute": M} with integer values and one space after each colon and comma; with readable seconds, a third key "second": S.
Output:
{"hour": 9, "minute": 23}
